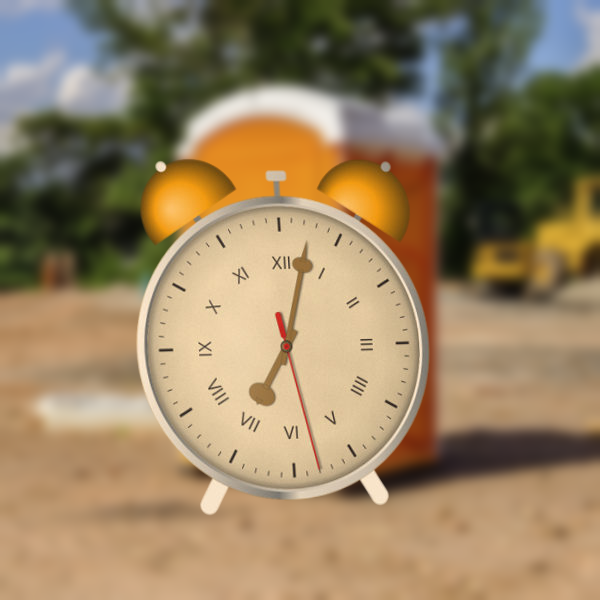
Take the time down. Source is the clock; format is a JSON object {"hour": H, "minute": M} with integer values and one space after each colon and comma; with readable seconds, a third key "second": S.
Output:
{"hour": 7, "minute": 2, "second": 28}
